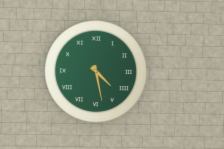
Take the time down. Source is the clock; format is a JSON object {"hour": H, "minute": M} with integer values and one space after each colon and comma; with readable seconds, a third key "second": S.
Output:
{"hour": 4, "minute": 28}
